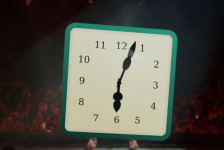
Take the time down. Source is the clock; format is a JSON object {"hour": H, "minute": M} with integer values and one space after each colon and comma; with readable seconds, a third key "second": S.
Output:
{"hour": 6, "minute": 3}
